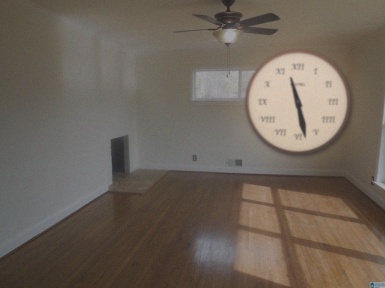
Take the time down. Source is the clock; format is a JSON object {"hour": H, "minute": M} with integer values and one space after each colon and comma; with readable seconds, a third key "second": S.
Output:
{"hour": 11, "minute": 28}
